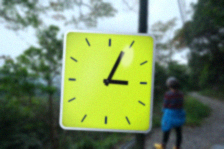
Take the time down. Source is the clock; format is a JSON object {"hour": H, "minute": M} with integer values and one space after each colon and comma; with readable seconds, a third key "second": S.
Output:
{"hour": 3, "minute": 4}
